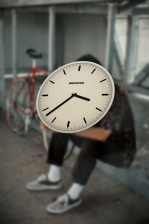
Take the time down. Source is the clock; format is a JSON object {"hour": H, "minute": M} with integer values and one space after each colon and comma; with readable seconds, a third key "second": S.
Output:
{"hour": 3, "minute": 38}
